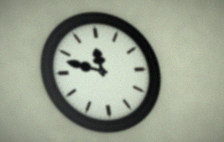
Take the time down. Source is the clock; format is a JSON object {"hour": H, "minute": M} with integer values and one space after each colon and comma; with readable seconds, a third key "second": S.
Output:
{"hour": 11, "minute": 48}
